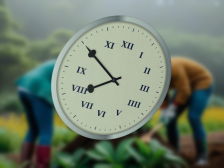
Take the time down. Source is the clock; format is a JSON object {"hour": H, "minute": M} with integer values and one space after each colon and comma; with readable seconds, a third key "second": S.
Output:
{"hour": 7, "minute": 50}
